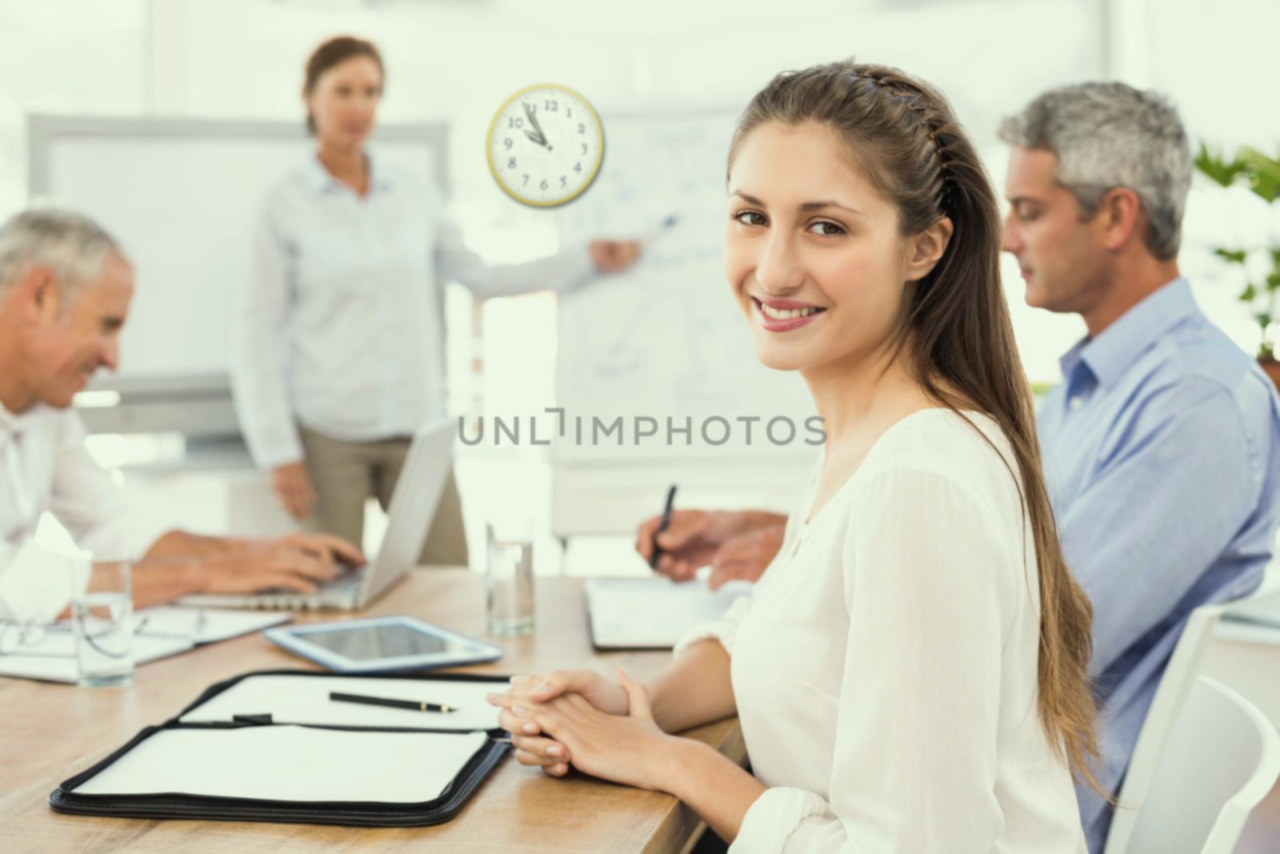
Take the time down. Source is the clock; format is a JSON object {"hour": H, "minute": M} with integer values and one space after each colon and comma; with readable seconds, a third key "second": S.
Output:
{"hour": 9, "minute": 54}
